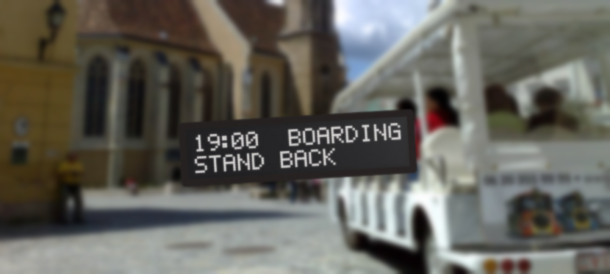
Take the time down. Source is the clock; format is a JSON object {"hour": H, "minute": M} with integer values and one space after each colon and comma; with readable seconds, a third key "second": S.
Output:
{"hour": 19, "minute": 0}
